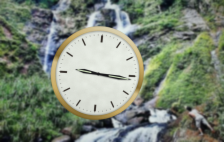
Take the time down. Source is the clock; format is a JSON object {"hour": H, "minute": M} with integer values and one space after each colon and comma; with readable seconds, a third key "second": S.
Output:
{"hour": 9, "minute": 16}
